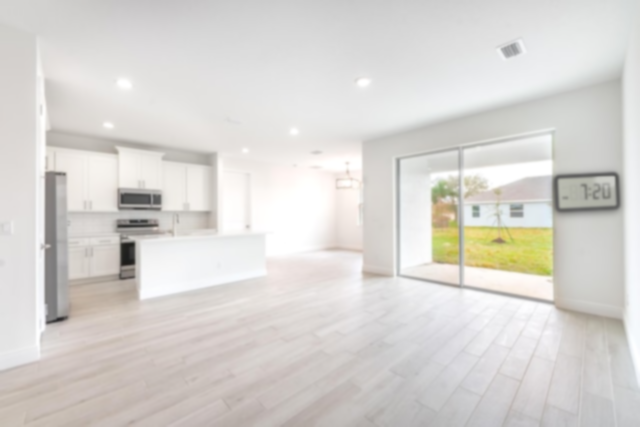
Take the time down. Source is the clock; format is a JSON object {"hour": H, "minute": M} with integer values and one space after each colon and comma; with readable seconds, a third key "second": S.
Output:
{"hour": 7, "minute": 20}
